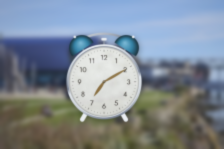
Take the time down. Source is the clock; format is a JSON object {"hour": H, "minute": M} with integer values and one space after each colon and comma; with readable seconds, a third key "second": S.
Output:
{"hour": 7, "minute": 10}
